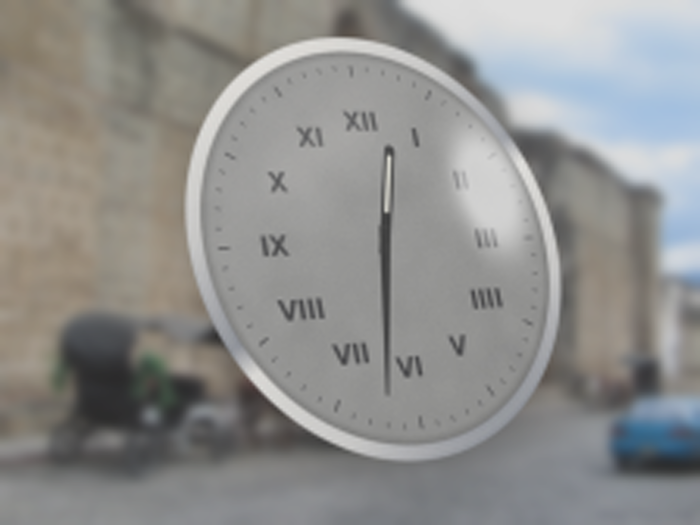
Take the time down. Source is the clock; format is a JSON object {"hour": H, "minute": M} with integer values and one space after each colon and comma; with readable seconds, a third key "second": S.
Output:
{"hour": 12, "minute": 32}
